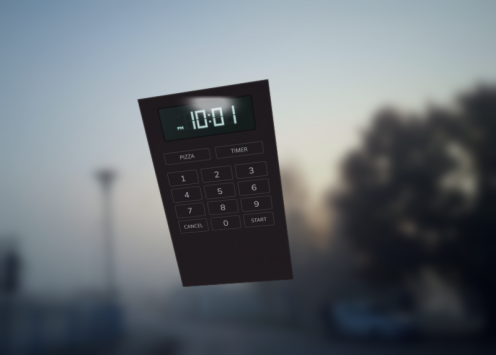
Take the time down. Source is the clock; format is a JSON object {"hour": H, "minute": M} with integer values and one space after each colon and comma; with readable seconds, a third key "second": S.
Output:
{"hour": 10, "minute": 1}
